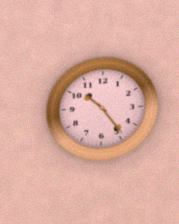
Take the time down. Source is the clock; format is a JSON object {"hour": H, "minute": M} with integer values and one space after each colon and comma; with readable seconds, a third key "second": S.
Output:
{"hour": 10, "minute": 24}
